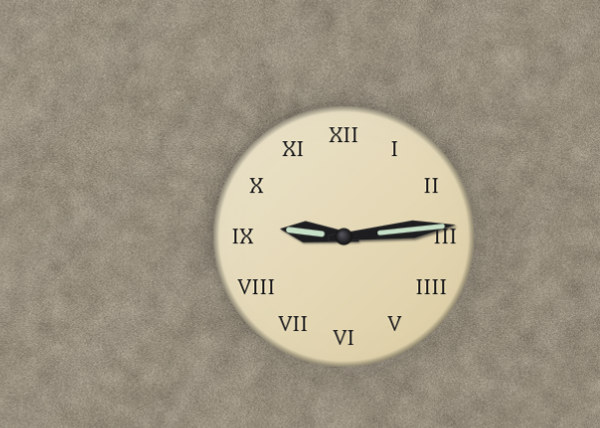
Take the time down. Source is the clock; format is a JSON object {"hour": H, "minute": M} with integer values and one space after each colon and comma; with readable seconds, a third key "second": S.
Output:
{"hour": 9, "minute": 14}
